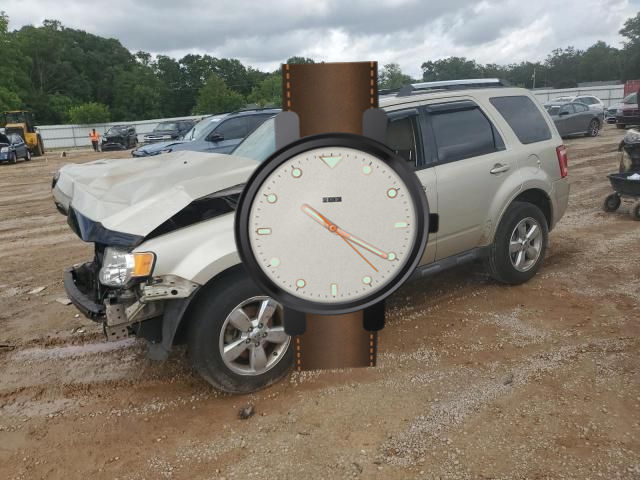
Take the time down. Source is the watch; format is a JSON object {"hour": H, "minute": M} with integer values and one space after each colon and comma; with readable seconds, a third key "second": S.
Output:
{"hour": 10, "minute": 20, "second": 23}
